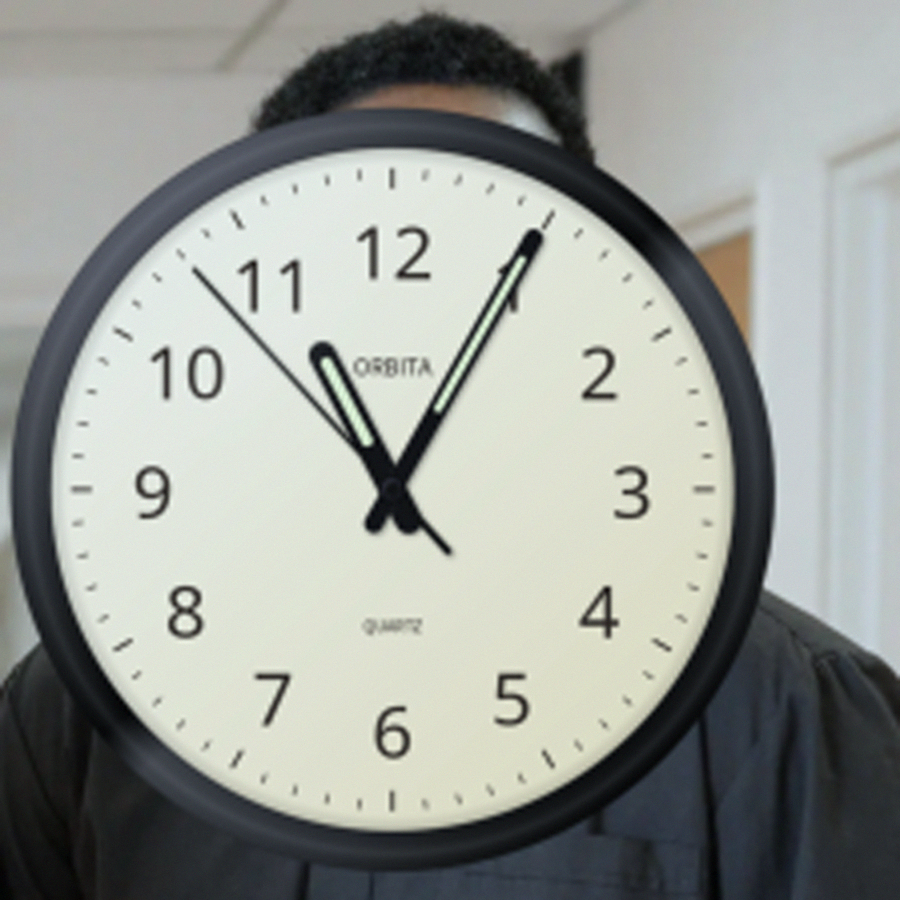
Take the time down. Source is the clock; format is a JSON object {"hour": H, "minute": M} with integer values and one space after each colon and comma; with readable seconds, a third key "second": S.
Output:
{"hour": 11, "minute": 4, "second": 53}
